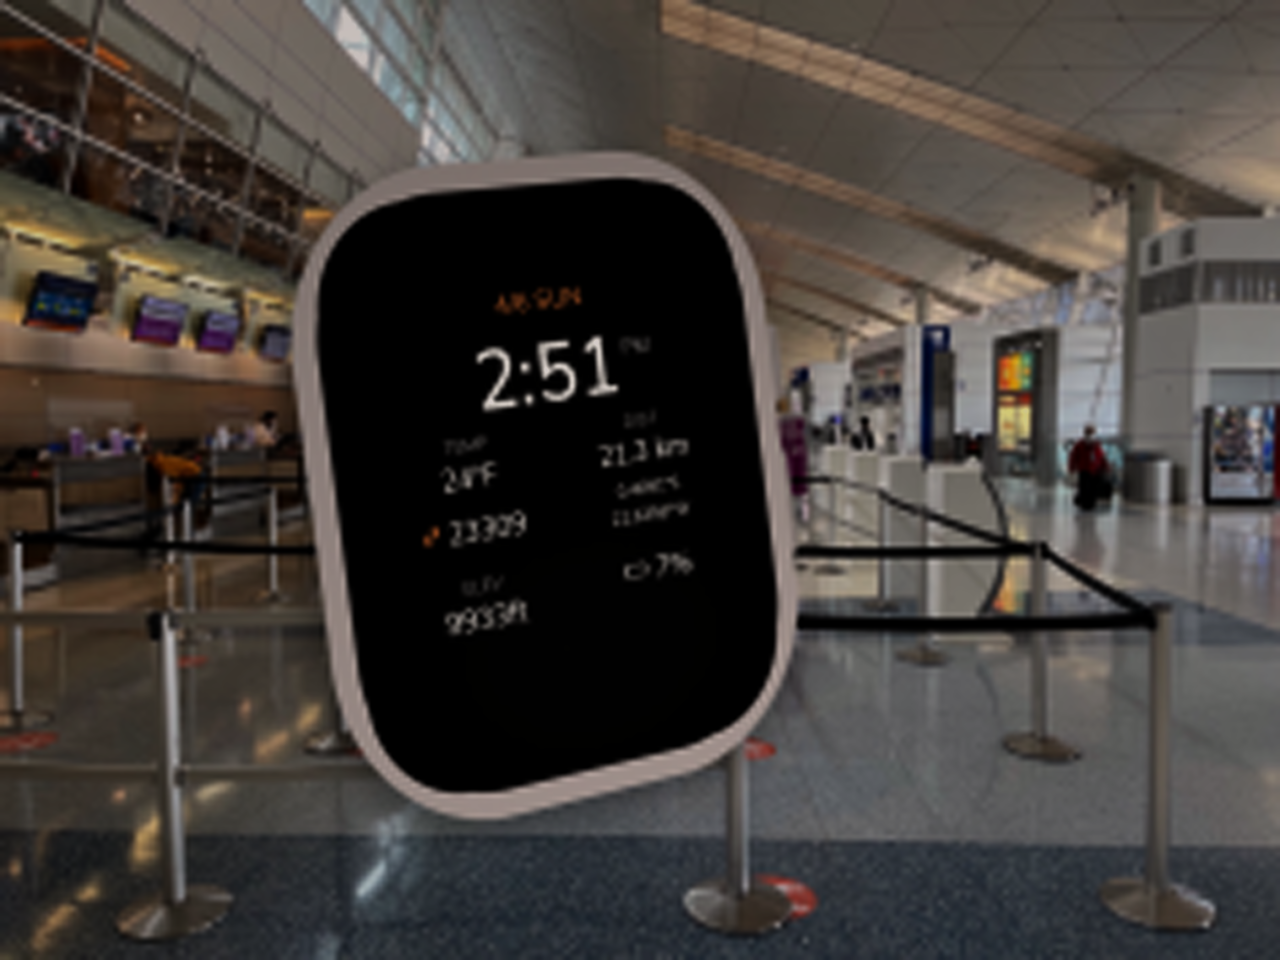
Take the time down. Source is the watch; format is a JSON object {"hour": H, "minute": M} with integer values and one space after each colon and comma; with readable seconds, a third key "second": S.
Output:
{"hour": 2, "minute": 51}
